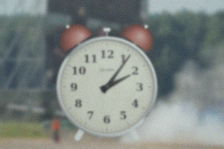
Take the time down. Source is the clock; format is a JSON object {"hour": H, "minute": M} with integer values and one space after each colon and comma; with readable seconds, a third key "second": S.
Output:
{"hour": 2, "minute": 6}
